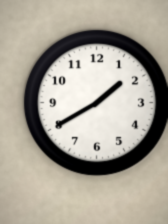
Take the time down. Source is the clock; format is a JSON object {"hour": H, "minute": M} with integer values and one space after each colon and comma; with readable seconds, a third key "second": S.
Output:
{"hour": 1, "minute": 40}
